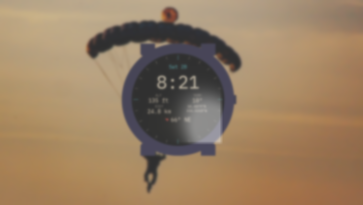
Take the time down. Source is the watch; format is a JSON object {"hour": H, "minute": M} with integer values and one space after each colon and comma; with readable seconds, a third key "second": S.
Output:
{"hour": 8, "minute": 21}
